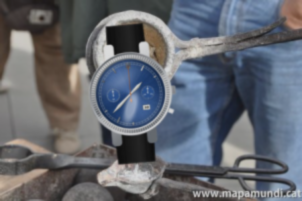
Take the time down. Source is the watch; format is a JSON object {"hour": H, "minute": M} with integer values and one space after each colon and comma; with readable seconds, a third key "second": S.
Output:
{"hour": 1, "minute": 38}
